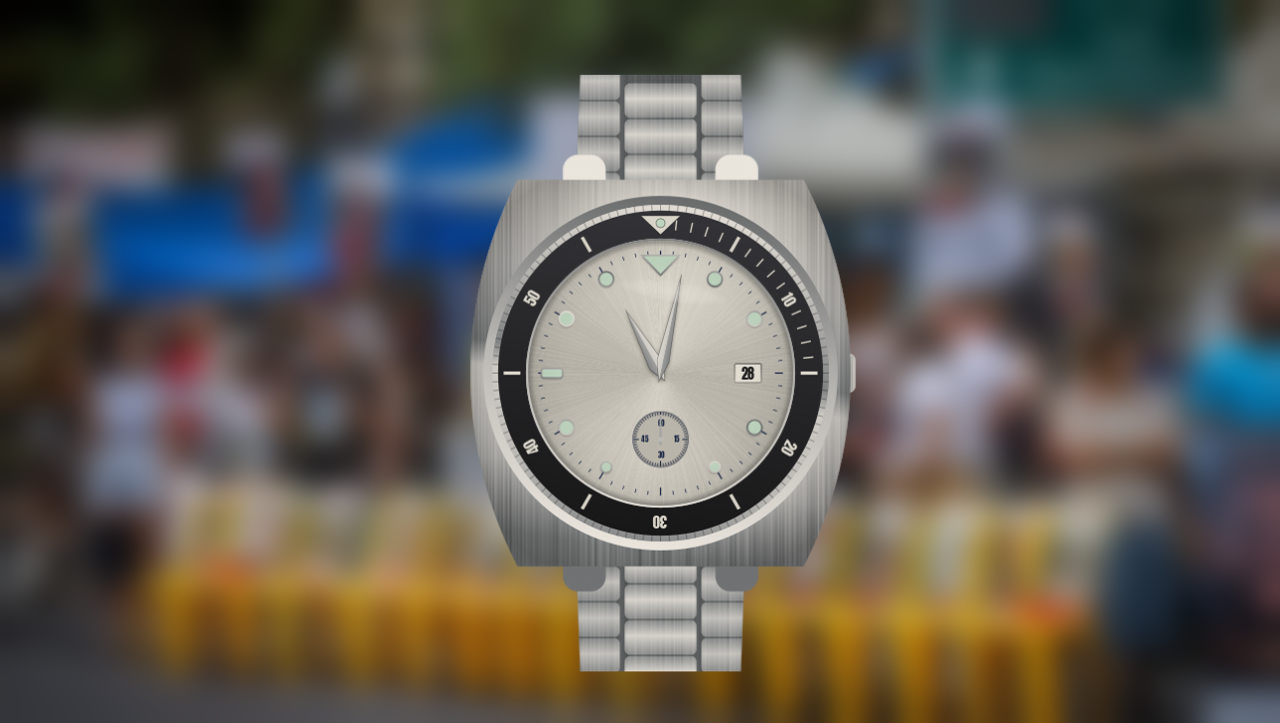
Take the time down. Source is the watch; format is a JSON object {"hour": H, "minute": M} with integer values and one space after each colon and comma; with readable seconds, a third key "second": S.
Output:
{"hour": 11, "minute": 2}
